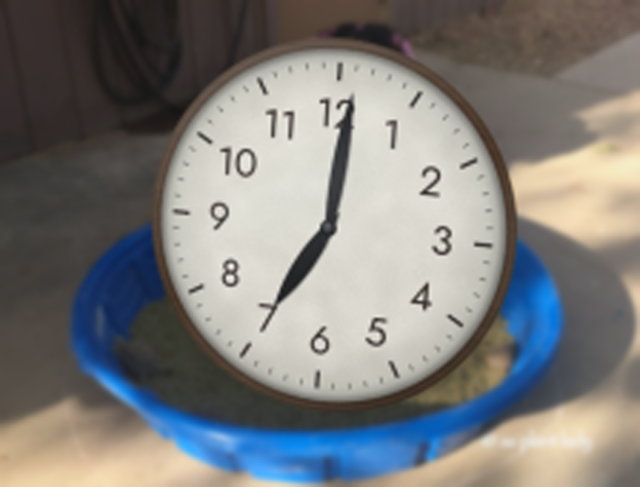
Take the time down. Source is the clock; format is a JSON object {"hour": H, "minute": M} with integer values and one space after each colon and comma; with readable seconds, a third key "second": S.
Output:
{"hour": 7, "minute": 1}
